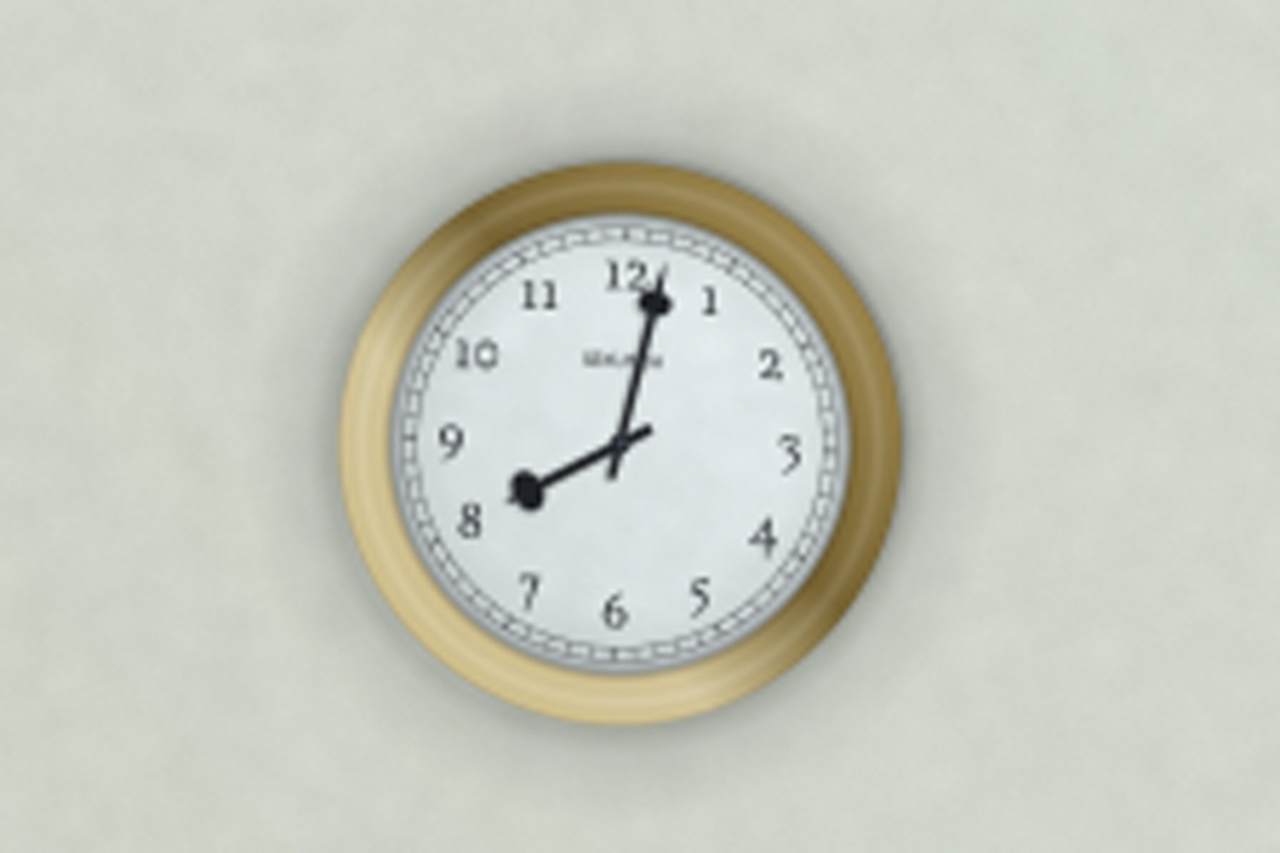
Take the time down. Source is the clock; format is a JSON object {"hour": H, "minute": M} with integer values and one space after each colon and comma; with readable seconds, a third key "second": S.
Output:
{"hour": 8, "minute": 2}
